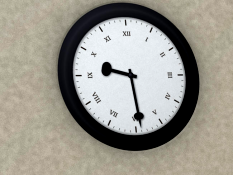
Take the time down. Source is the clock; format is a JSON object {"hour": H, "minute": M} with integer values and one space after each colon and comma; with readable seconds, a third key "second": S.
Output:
{"hour": 9, "minute": 29}
